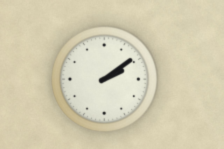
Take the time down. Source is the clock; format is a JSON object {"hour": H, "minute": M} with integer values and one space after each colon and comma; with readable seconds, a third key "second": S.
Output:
{"hour": 2, "minute": 9}
